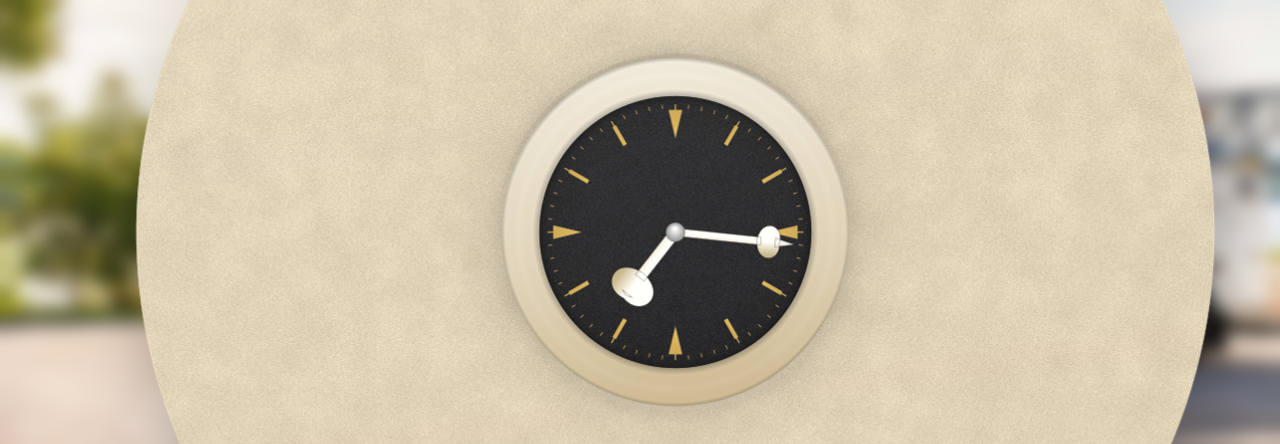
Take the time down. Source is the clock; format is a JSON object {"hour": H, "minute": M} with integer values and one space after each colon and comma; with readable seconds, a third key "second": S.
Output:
{"hour": 7, "minute": 16}
